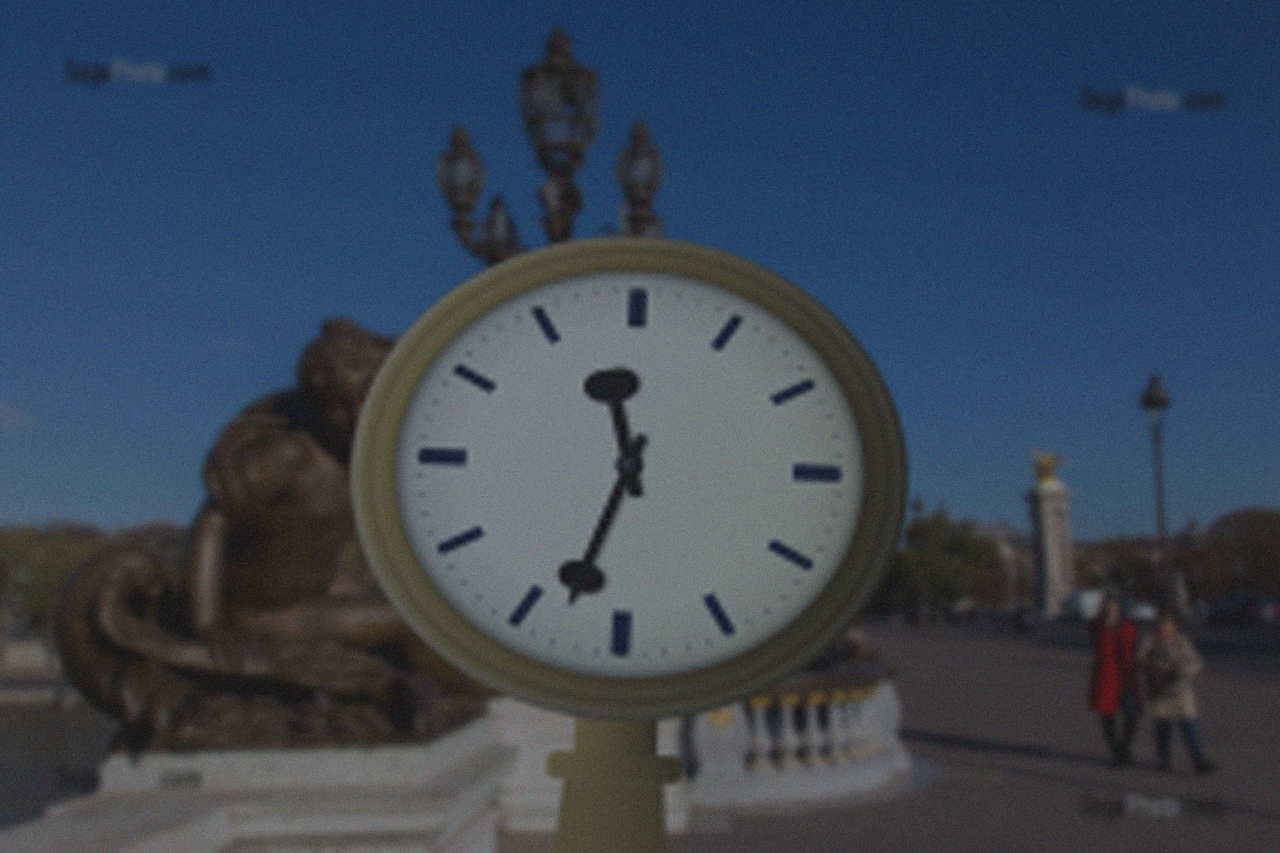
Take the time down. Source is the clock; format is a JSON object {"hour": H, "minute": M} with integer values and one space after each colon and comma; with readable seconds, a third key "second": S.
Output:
{"hour": 11, "minute": 33}
